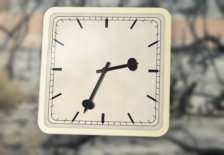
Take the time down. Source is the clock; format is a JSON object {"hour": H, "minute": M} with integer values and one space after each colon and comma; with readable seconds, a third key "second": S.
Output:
{"hour": 2, "minute": 34}
